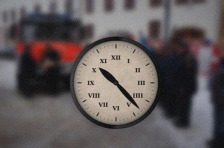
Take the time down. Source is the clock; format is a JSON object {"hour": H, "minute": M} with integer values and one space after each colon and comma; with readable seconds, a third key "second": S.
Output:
{"hour": 10, "minute": 23}
